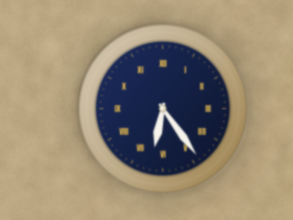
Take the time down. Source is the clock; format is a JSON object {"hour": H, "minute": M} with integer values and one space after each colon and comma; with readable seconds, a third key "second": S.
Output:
{"hour": 6, "minute": 24}
